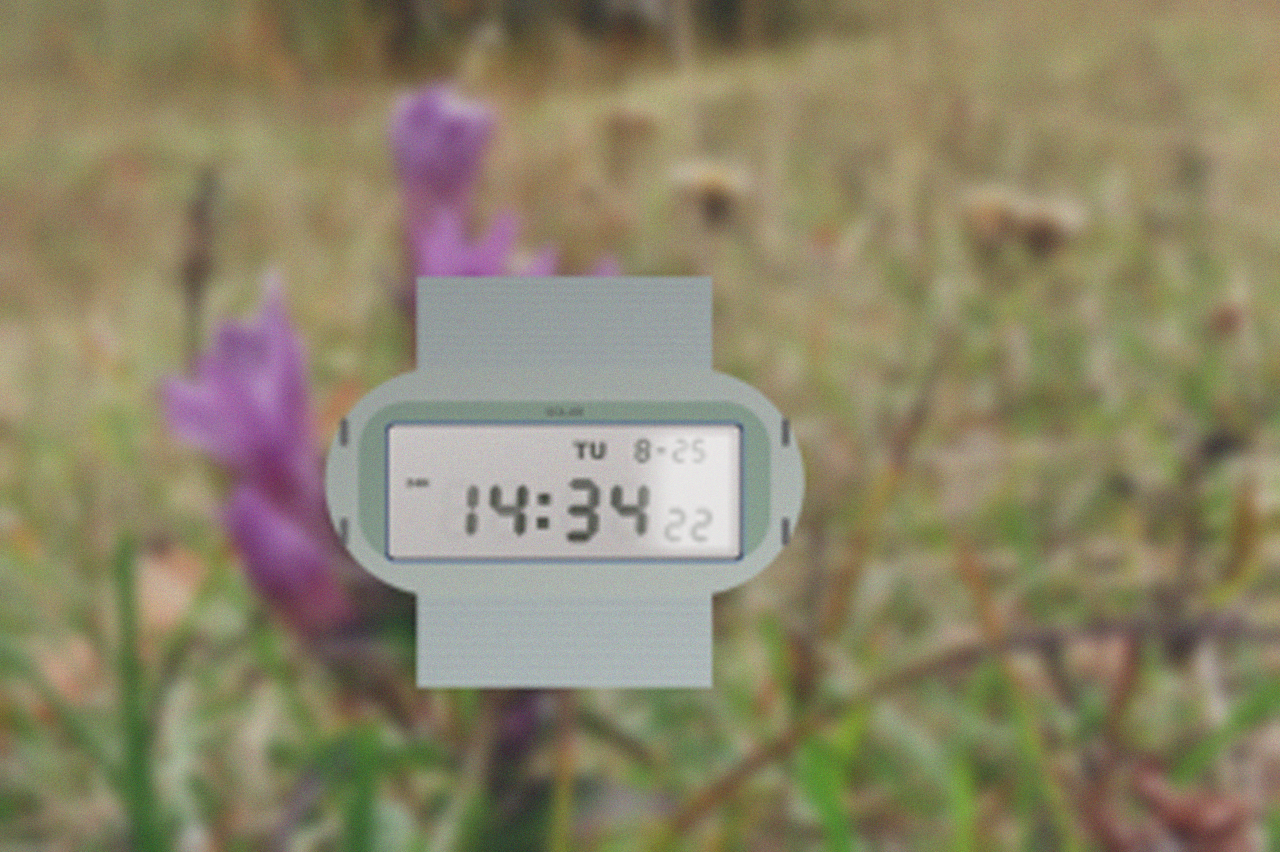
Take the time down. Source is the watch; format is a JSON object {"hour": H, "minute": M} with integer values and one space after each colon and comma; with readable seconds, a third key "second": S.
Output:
{"hour": 14, "minute": 34, "second": 22}
